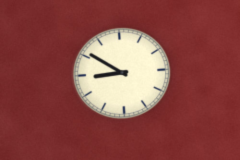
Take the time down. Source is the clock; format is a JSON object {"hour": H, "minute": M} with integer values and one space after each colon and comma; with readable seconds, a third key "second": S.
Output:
{"hour": 8, "minute": 51}
